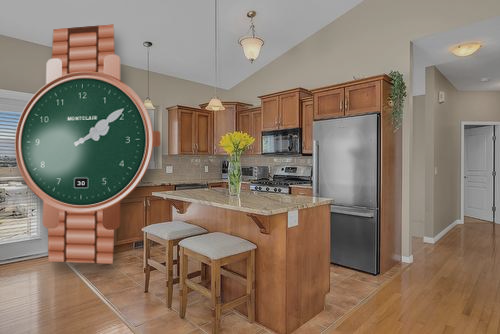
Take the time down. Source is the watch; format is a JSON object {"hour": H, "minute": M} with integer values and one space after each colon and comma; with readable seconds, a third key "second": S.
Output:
{"hour": 2, "minute": 9}
